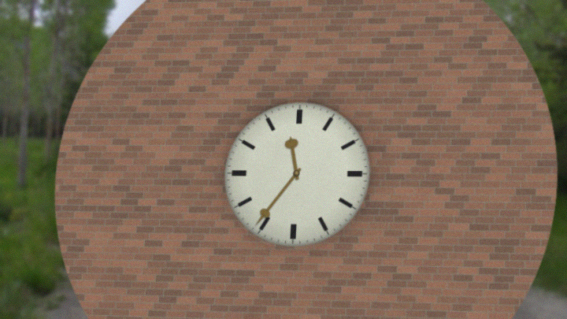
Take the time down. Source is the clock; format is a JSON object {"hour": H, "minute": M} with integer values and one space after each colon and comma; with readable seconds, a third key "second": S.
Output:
{"hour": 11, "minute": 36}
